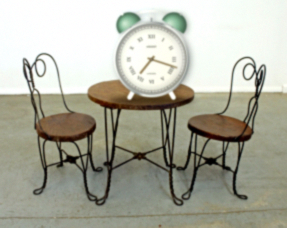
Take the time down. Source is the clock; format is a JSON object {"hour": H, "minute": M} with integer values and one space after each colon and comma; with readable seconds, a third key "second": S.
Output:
{"hour": 7, "minute": 18}
